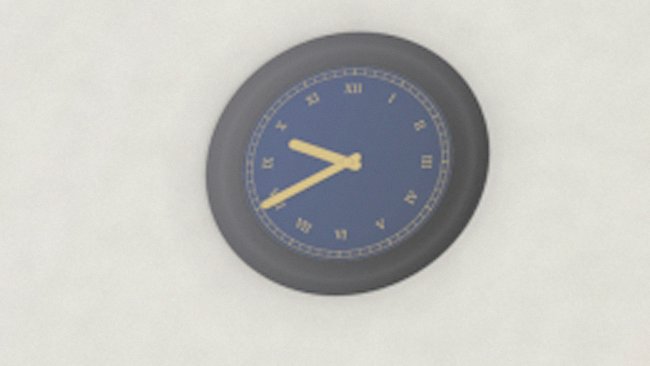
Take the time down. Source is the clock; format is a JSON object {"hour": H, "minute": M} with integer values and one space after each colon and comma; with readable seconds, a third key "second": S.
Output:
{"hour": 9, "minute": 40}
